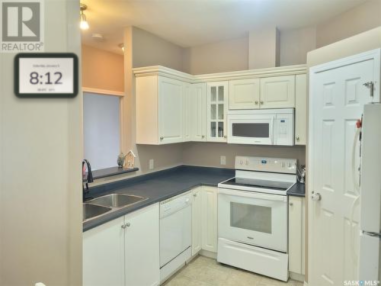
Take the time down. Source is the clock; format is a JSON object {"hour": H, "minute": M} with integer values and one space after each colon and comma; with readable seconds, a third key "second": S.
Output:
{"hour": 8, "minute": 12}
